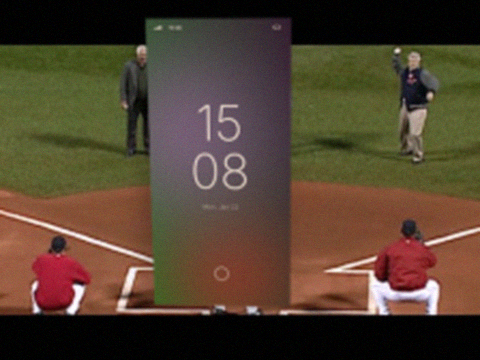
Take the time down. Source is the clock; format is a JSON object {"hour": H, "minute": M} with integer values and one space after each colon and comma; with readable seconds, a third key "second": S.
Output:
{"hour": 15, "minute": 8}
